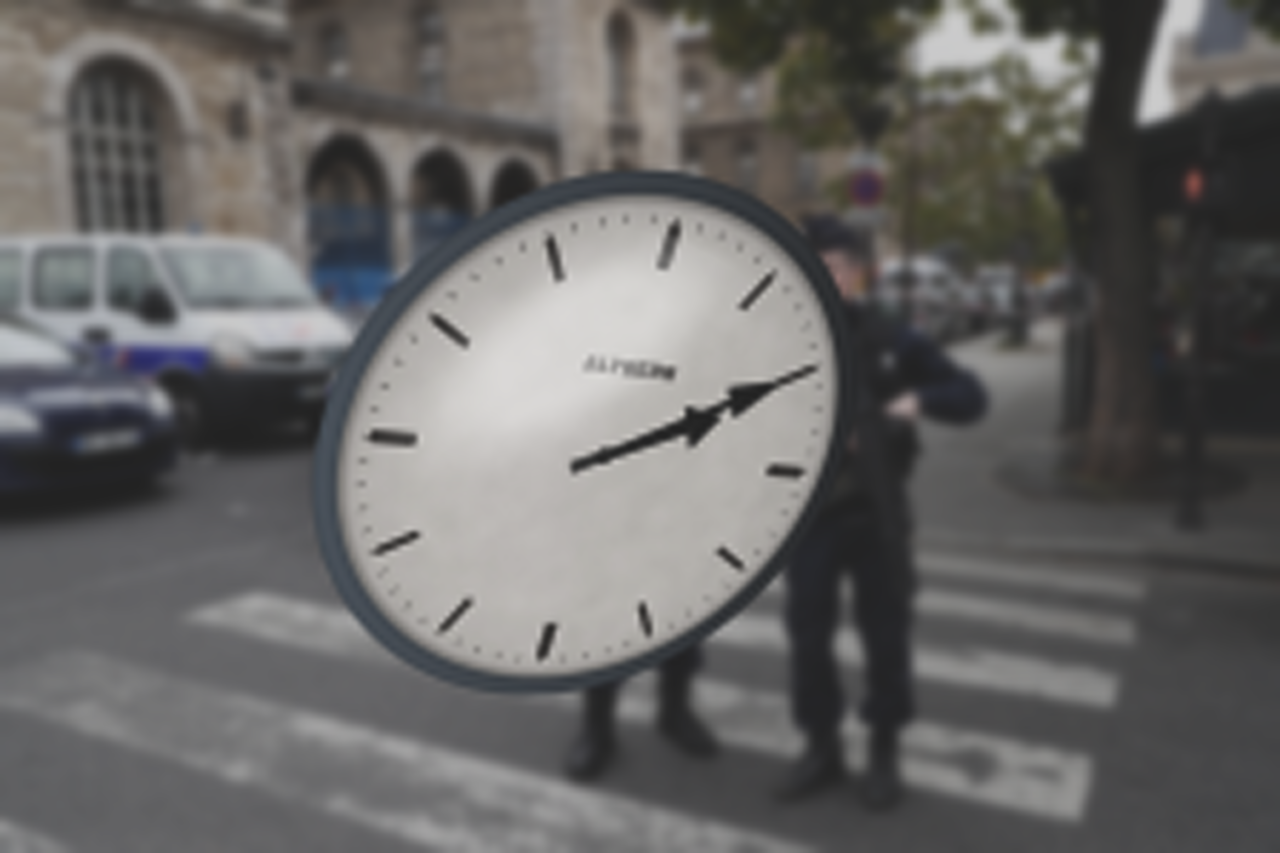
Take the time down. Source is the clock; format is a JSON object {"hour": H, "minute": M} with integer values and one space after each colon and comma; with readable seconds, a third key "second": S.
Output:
{"hour": 2, "minute": 10}
